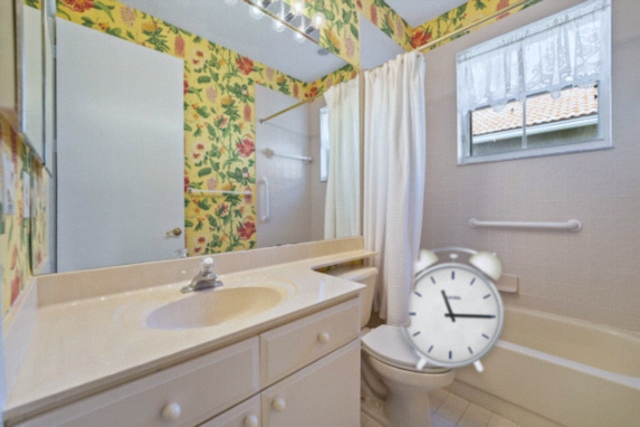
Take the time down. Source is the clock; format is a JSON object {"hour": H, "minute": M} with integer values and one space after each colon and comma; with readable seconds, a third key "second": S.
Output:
{"hour": 11, "minute": 15}
